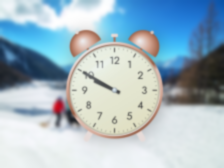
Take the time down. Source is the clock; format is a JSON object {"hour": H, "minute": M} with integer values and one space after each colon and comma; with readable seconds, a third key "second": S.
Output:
{"hour": 9, "minute": 50}
